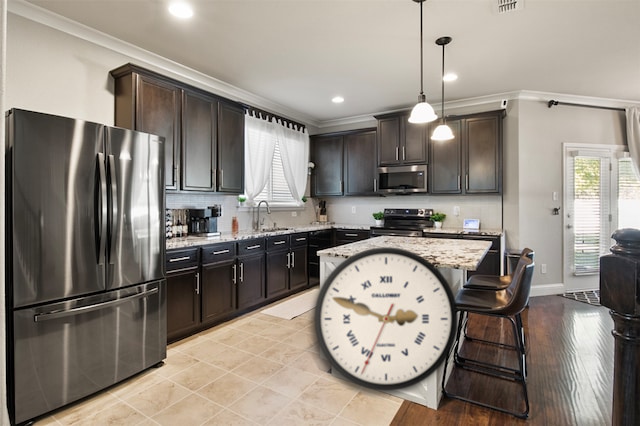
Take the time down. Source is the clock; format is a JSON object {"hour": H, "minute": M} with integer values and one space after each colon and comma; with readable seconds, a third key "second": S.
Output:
{"hour": 2, "minute": 48, "second": 34}
